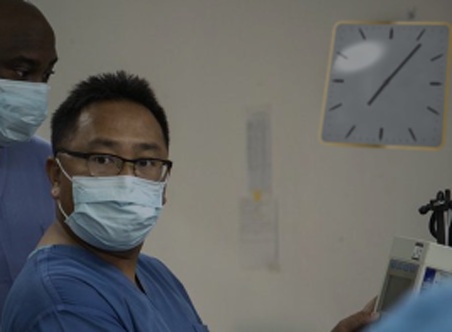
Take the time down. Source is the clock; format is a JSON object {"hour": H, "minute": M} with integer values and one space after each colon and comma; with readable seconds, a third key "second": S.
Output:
{"hour": 7, "minute": 6}
